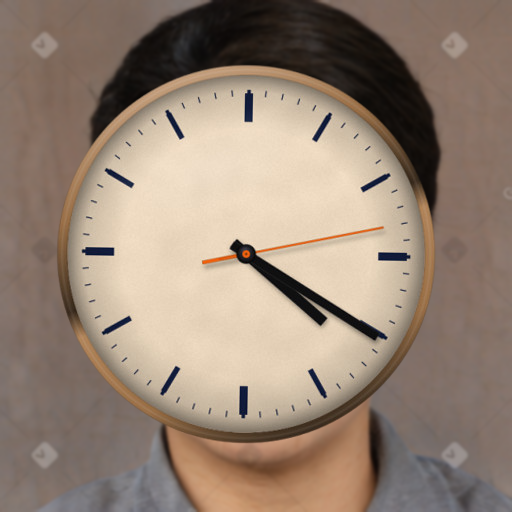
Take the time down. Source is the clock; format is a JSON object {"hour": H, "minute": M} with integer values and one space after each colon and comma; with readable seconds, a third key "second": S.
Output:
{"hour": 4, "minute": 20, "second": 13}
